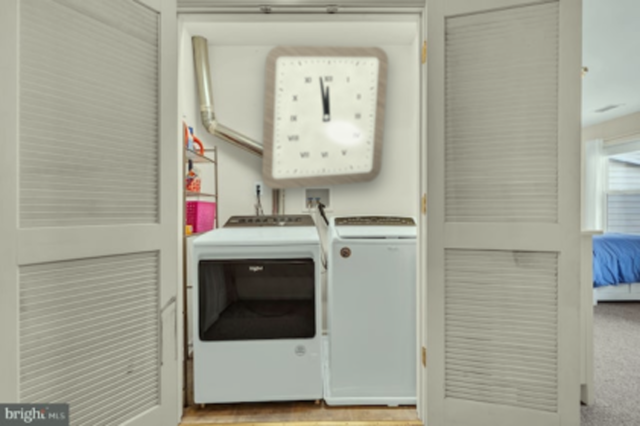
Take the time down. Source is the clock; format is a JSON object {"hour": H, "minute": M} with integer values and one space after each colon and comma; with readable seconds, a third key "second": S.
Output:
{"hour": 11, "minute": 58}
